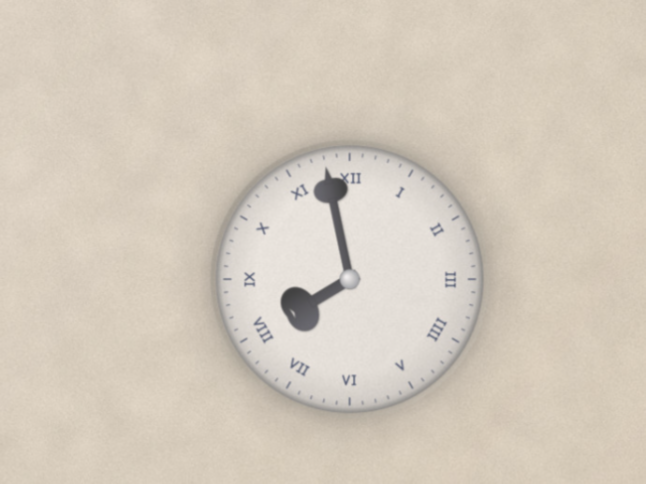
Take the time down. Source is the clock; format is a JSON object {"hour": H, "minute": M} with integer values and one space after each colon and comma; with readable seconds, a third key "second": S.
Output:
{"hour": 7, "minute": 58}
